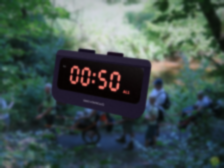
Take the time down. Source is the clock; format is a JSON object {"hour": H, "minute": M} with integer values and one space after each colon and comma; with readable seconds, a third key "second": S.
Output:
{"hour": 0, "minute": 50}
